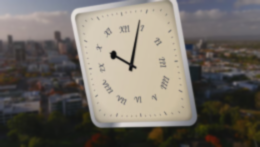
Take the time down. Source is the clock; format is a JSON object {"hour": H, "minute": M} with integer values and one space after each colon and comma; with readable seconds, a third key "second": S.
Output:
{"hour": 10, "minute": 4}
